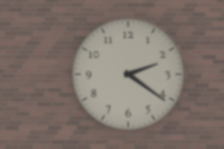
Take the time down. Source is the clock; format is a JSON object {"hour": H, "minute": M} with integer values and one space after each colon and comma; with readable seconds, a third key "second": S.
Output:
{"hour": 2, "minute": 21}
